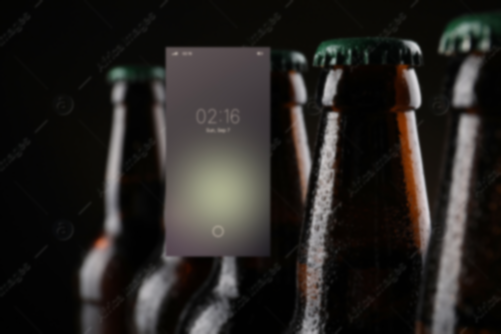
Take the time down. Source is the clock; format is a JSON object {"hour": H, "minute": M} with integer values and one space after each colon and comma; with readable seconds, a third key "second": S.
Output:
{"hour": 2, "minute": 16}
